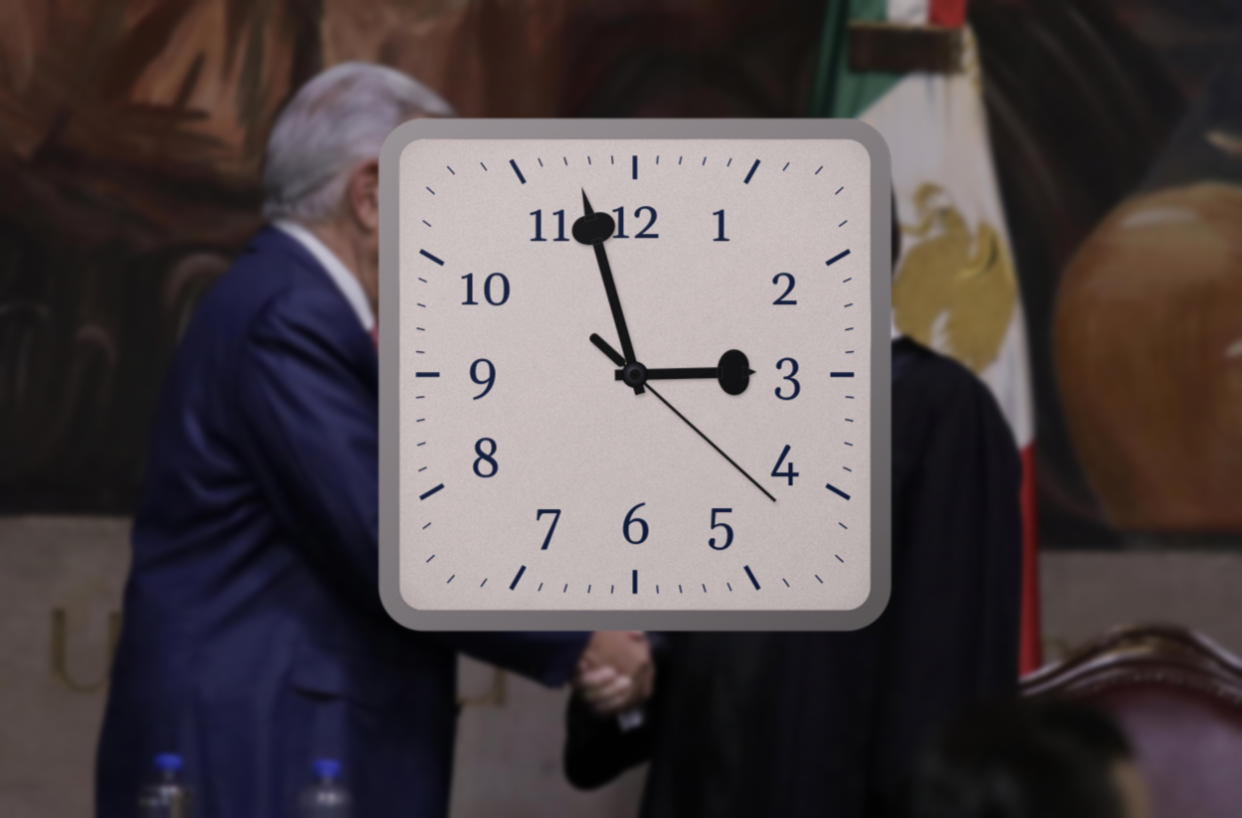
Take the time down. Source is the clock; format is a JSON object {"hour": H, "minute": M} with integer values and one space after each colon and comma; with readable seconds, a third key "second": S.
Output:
{"hour": 2, "minute": 57, "second": 22}
